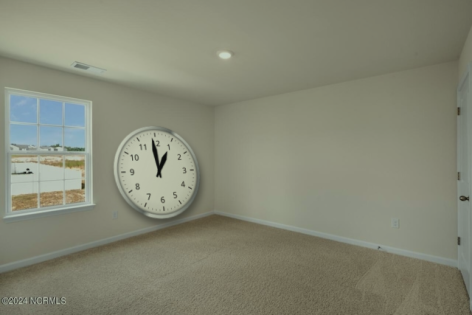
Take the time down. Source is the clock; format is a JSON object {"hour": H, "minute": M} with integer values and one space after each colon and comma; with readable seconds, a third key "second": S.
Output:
{"hour": 12, "minute": 59}
